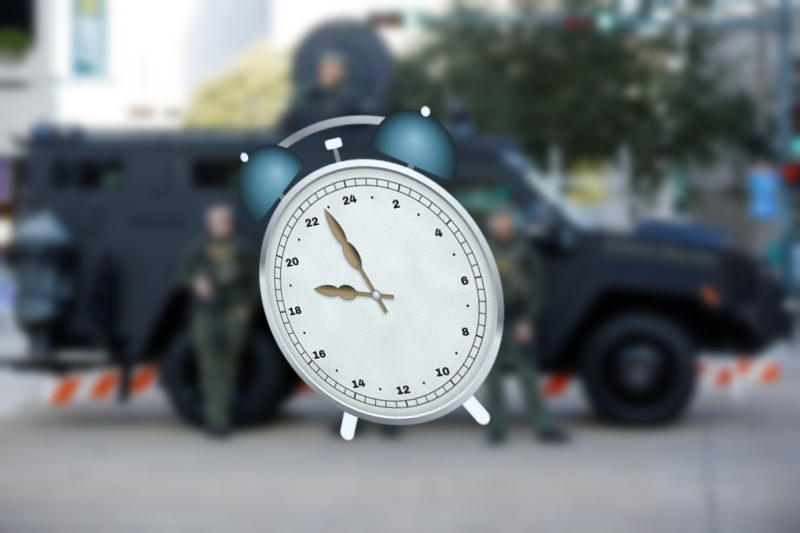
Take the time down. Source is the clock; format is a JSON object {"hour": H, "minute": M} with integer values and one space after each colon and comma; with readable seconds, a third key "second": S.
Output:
{"hour": 18, "minute": 57}
